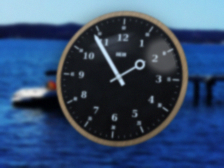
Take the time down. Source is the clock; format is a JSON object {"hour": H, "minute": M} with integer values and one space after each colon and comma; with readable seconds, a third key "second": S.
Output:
{"hour": 1, "minute": 54}
